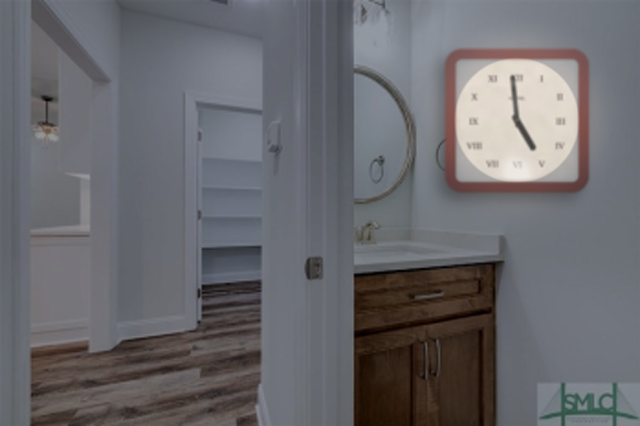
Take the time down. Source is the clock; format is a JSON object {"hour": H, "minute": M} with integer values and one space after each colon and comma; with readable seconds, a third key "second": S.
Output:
{"hour": 4, "minute": 59}
